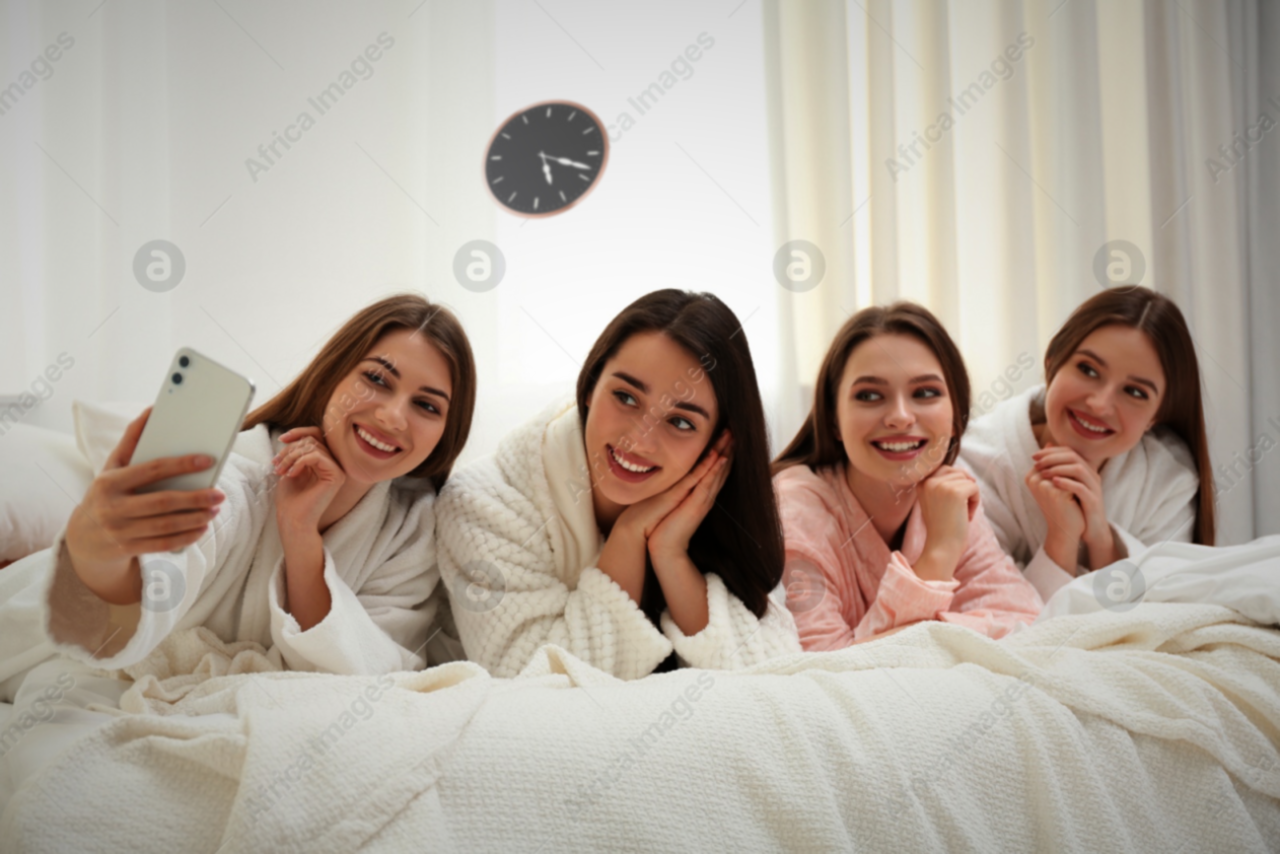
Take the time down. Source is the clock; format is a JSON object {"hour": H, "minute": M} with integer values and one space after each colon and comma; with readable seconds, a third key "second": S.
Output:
{"hour": 5, "minute": 18}
